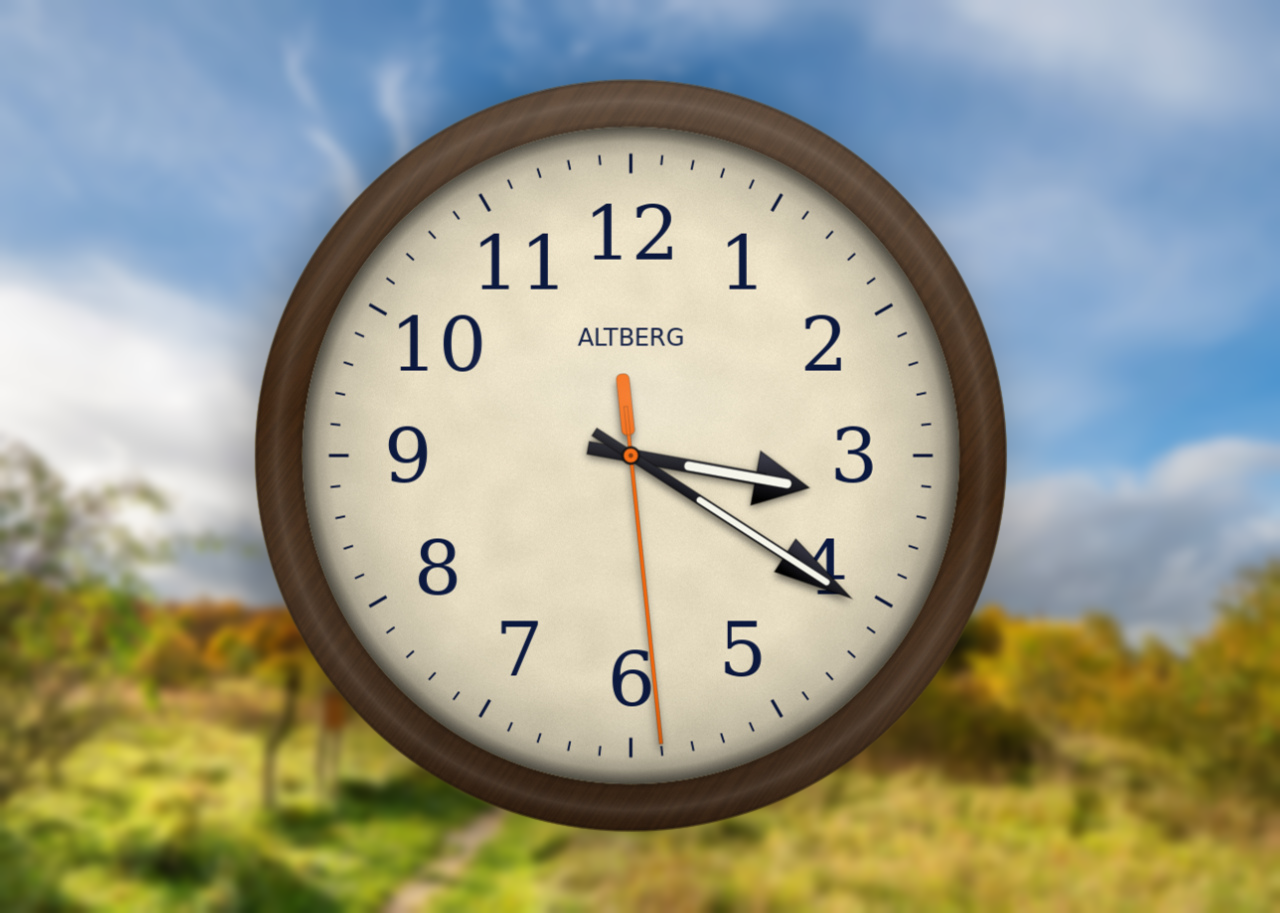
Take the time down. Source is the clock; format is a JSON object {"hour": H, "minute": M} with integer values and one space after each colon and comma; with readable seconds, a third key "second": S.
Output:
{"hour": 3, "minute": 20, "second": 29}
